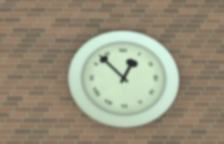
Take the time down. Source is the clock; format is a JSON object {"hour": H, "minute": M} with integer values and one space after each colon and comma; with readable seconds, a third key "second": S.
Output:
{"hour": 12, "minute": 53}
